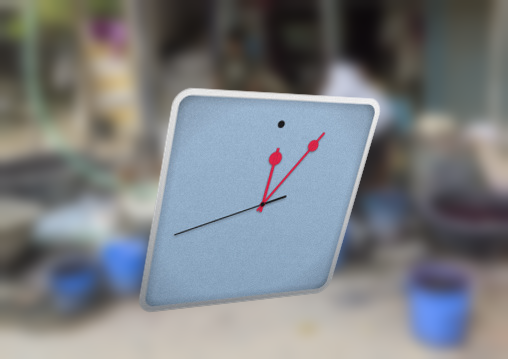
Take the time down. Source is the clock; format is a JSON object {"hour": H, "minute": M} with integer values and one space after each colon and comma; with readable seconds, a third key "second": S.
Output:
{"hour": 12, "minute": 5, "second": 42}
